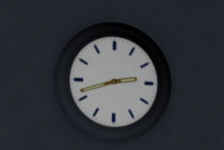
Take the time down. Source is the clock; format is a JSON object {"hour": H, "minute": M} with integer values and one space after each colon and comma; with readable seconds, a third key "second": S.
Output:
{"hour": 2, "minute": 42}
